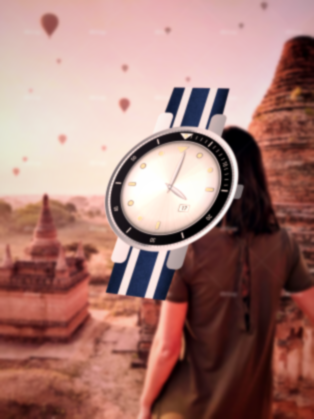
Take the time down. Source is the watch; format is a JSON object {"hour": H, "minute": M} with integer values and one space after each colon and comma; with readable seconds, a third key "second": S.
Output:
{"hour": 4, "minute": 1}
